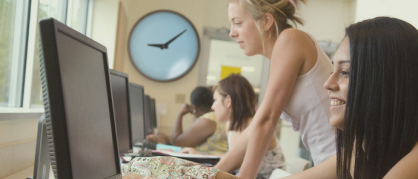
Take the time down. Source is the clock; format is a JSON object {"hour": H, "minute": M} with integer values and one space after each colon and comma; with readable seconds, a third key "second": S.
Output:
{"hour": 9, "minute": 9}
